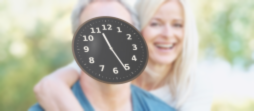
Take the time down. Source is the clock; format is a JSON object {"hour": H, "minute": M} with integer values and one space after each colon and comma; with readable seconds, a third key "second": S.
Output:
{"hour": 11, "minute": 26}
